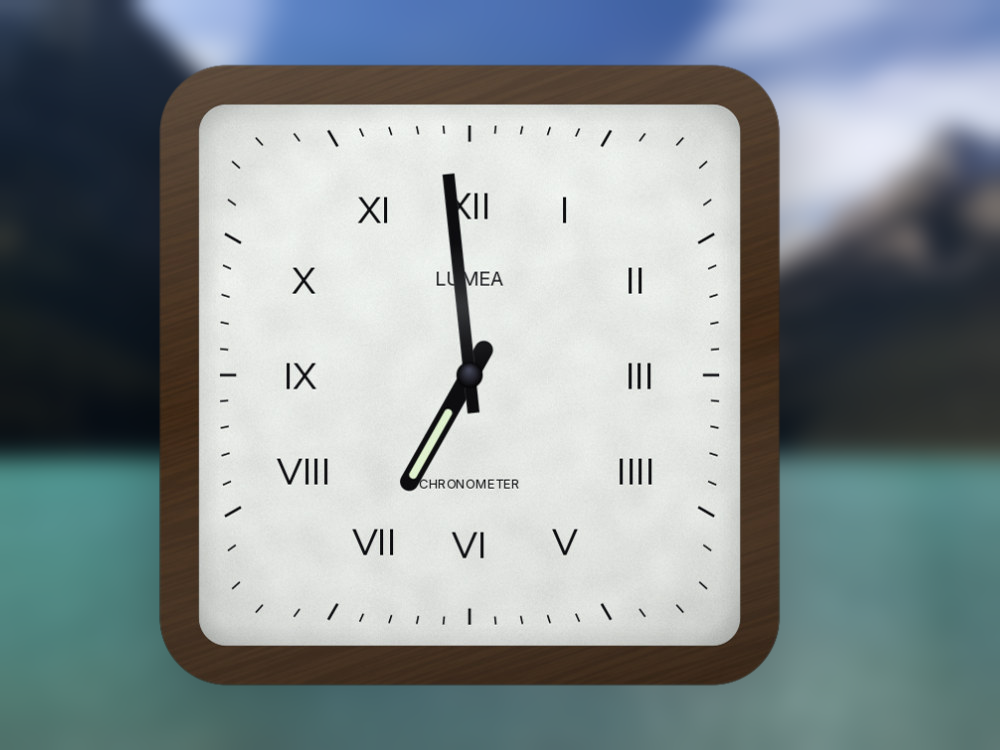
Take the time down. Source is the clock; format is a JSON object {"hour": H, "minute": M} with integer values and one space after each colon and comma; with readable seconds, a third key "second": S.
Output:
{"hour": 6, "minute": 59}
